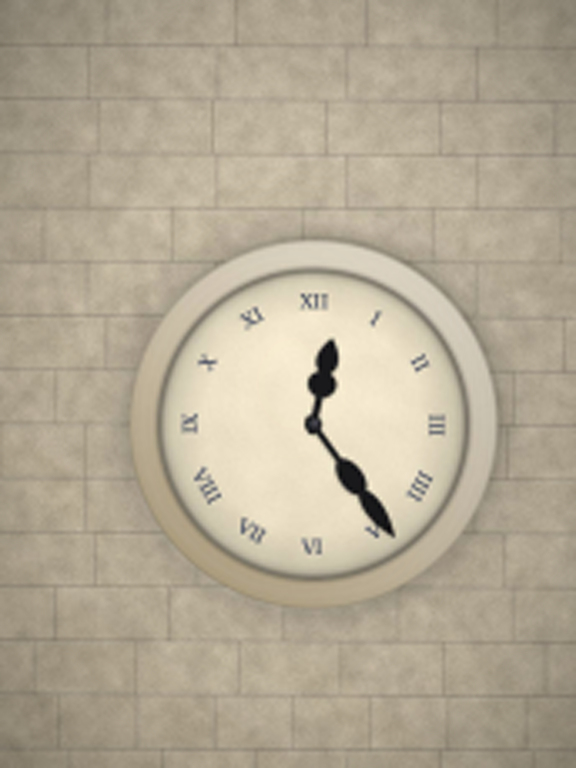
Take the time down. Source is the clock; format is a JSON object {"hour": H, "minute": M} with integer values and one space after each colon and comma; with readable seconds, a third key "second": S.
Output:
{"hour": 12, "minute": 24}
